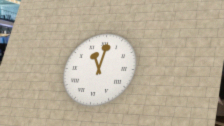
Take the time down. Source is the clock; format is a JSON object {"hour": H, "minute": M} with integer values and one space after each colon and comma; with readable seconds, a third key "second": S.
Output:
{"hour": 11, "minute": 1}
